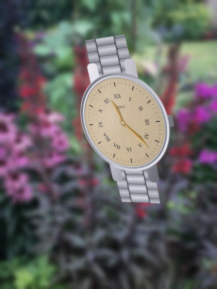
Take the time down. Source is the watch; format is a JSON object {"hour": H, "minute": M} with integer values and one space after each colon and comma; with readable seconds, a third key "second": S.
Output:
{"hour": 11, "minute": 23}
